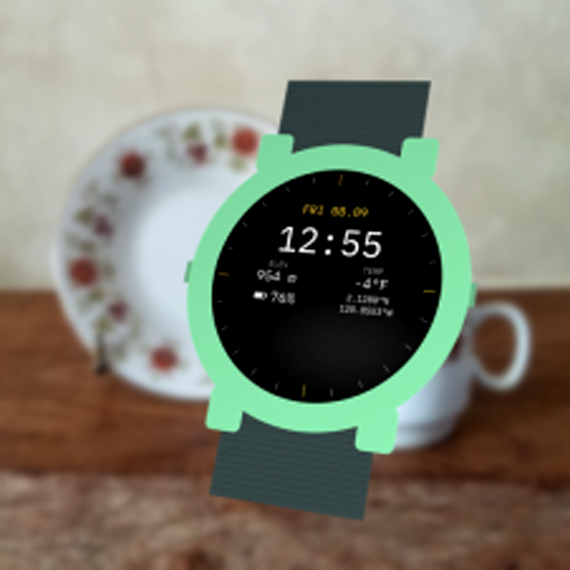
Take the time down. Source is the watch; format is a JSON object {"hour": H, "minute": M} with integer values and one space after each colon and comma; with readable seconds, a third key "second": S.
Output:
{"hour": 12, "minute": 55}
